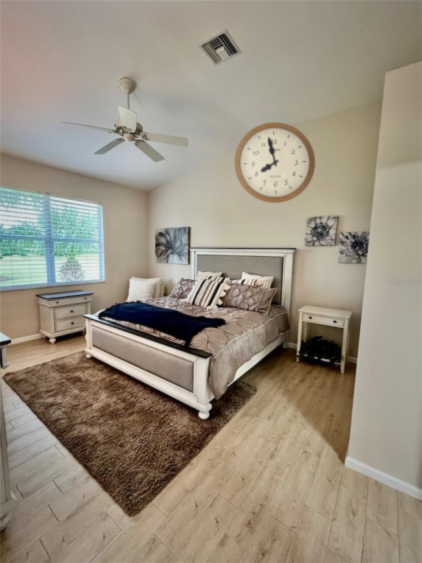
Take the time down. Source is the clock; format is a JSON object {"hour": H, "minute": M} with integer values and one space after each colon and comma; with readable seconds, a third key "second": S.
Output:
{"hour": 7, "minute": 58}
